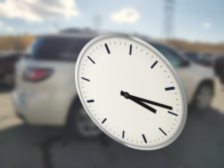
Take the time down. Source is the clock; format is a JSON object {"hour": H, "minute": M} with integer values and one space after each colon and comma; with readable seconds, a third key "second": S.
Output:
{"hour": 4, "minute": 19}
